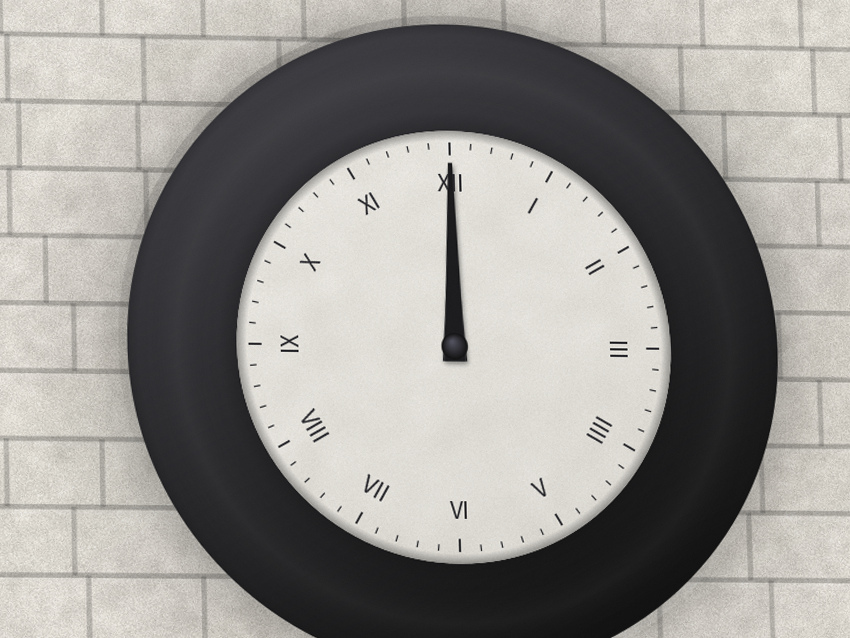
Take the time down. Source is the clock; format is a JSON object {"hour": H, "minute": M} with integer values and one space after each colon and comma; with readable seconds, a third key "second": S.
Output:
{"hour": 12, "minute": 0}
